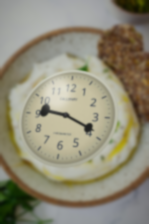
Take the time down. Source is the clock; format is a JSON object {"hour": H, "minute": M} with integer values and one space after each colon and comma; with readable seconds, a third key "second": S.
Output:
{"hour": 9, "minute": 19}
